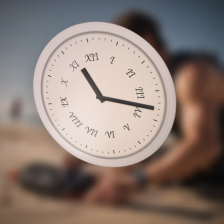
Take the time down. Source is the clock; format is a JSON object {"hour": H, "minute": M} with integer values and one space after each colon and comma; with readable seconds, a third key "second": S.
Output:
{"hour": 11, "minute": 18}
